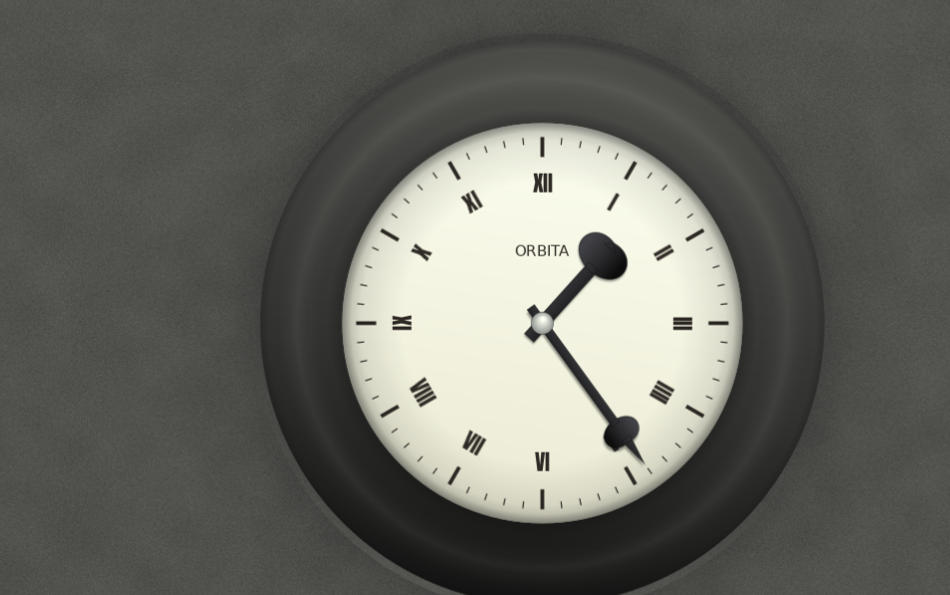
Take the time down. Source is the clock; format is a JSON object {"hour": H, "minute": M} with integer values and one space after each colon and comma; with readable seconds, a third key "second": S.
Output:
{"hour": 1, "minute": 24}
